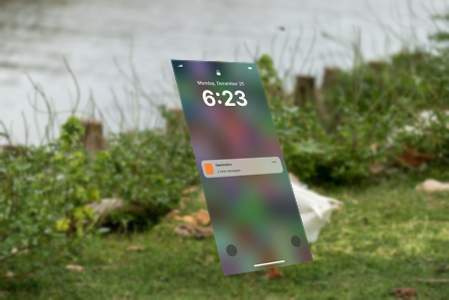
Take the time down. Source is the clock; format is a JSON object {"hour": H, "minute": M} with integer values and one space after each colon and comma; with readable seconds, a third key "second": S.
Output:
{"hour": 6, "minute": 23}
